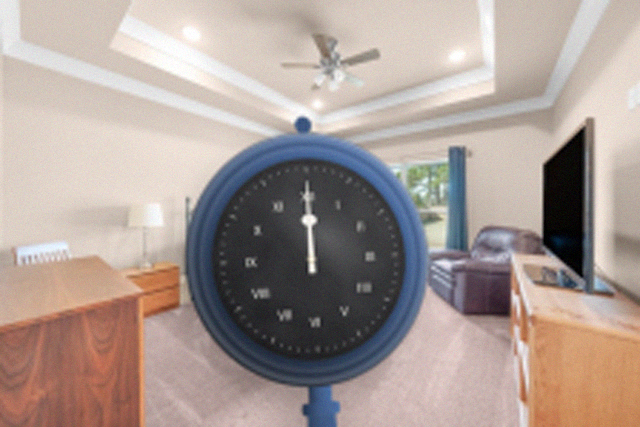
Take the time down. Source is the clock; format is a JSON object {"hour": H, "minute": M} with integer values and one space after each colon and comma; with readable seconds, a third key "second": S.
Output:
{"hour": 12, "minute": 0}
